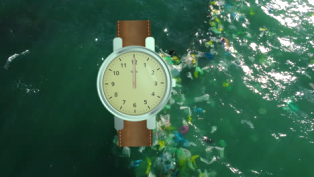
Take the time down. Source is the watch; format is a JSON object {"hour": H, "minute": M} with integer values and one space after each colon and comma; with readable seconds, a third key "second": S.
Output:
{"hour": 12, "minute": 0}
